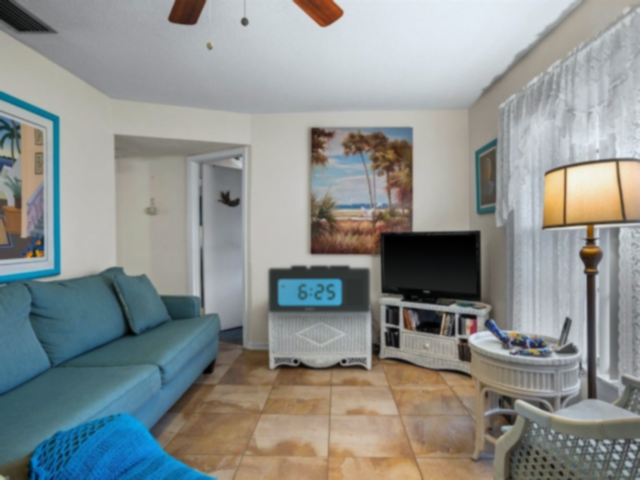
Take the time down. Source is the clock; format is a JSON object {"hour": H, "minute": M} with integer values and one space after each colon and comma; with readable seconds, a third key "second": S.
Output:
{"hour": 6, "minute": 25}
